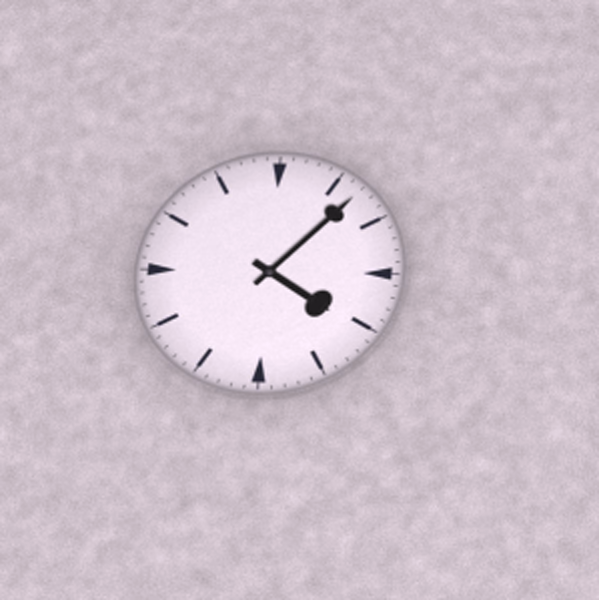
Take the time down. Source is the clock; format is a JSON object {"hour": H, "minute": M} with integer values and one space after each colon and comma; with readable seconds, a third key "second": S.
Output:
{"hour": 4, "minute": 7}
